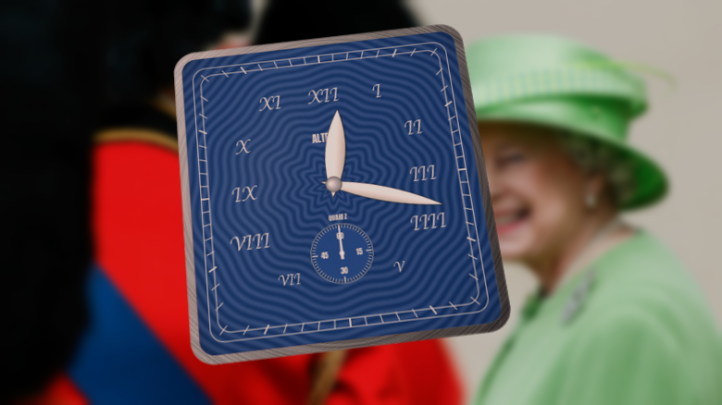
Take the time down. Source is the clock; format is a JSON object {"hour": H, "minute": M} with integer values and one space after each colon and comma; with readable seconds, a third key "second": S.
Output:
{"hour": 12, "minute": 18}
